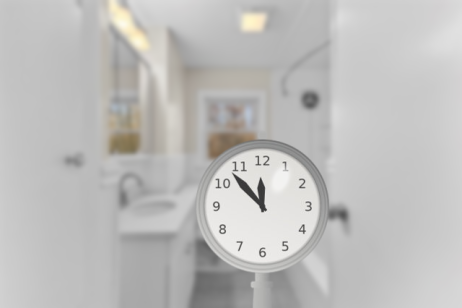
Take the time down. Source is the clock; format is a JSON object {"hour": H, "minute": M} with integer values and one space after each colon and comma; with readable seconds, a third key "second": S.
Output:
{"hour": 11, "minute": 53}
